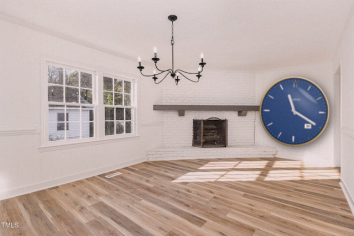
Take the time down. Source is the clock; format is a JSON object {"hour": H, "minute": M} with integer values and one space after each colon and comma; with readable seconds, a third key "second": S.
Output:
{"hour": 11, "minute": 20}
